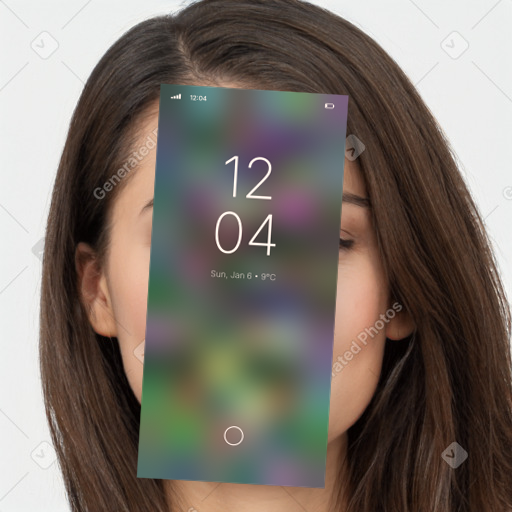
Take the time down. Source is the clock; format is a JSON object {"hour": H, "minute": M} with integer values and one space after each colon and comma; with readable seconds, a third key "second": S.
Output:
{"hour": 12, "minute": 4}
